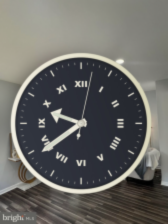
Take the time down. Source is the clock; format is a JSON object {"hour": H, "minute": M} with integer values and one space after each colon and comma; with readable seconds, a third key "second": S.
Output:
{"hour": 9, "minute": 39, "second": 2}
